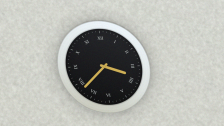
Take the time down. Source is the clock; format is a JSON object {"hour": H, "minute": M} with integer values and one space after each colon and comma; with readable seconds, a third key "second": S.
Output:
{"hour": 3, "minute": 38}
